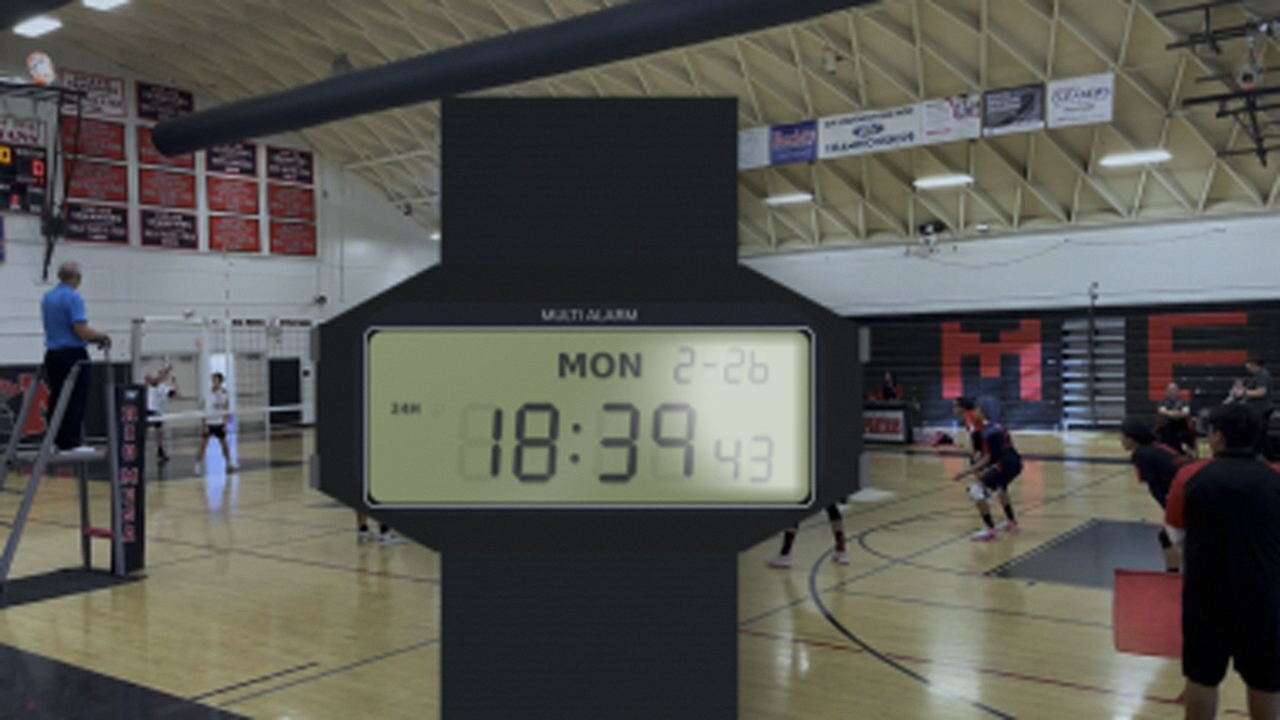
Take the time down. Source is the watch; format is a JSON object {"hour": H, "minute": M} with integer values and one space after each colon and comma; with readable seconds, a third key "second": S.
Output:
{"hour": 18, "minute": 39, "second": 43}
